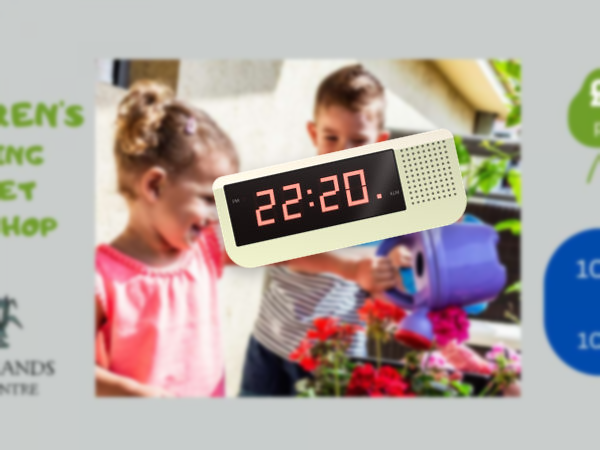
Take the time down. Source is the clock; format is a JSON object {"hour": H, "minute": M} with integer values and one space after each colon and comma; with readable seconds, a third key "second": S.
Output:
{"hour": 22, "minute": 20}
